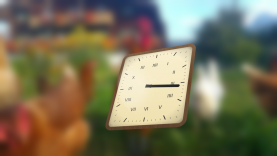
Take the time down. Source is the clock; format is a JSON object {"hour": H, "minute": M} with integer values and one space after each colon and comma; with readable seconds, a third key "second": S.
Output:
{"hour": 3, "minute": 16}
